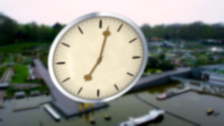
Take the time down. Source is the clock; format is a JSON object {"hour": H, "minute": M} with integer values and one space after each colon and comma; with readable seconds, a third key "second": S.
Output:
{"hour": 7, "minute": 2}
